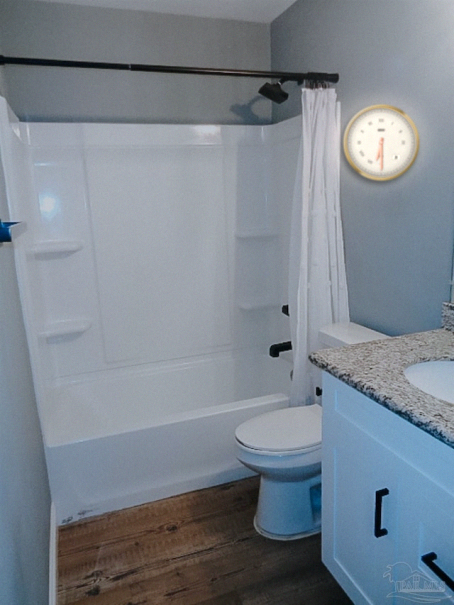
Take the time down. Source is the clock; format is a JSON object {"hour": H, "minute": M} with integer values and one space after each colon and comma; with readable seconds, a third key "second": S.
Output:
{"hour": 6, "minute": 30}
